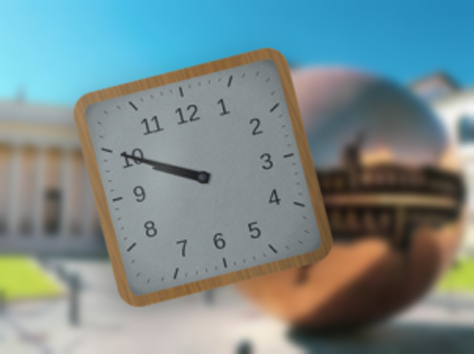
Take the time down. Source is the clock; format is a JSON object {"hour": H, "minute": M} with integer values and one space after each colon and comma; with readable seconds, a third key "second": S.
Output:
{"hour": 9, "minute": 50}
